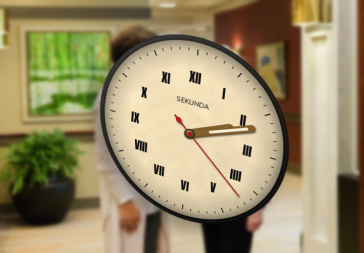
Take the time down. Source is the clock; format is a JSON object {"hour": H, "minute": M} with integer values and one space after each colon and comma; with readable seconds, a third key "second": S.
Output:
{"hour": 2, "minute": 11, "second": 22}
